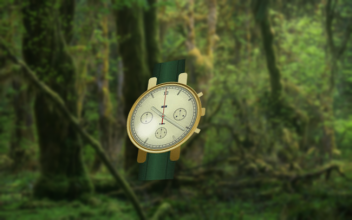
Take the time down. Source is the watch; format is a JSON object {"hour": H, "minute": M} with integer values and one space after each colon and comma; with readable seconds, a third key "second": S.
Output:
{"hour": 10, "minute": 21}
